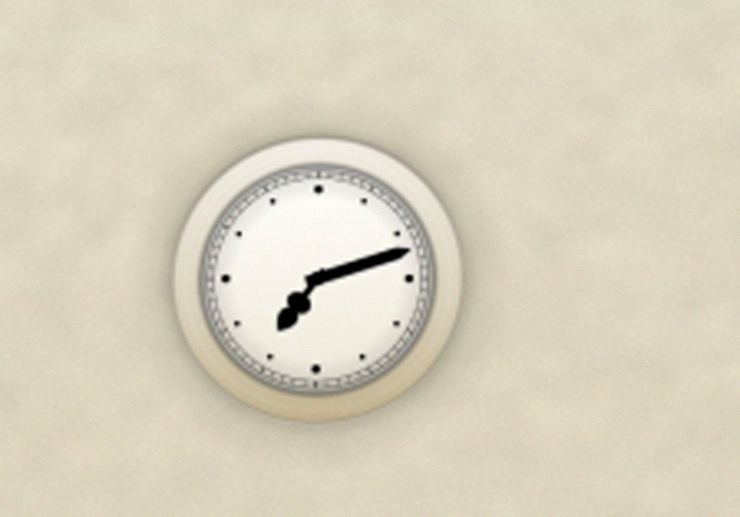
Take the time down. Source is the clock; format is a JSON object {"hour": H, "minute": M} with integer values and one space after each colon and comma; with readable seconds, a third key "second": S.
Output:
{"hour": 7, "minute": 12}
